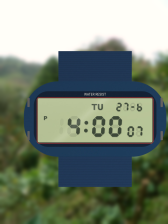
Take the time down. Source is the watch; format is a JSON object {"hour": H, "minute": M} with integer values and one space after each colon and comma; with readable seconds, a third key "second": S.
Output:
{"hour": 4, "minute": 0, "second": 7}
